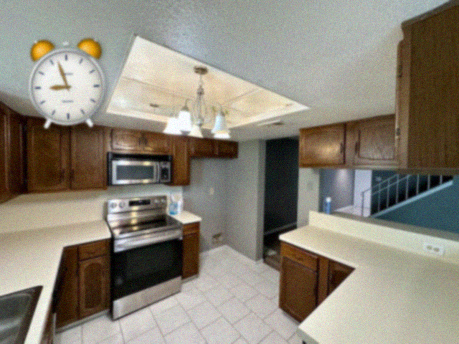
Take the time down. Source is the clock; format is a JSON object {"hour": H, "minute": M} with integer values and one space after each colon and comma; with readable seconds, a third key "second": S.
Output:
{"hour": 8, "minute": 57}
